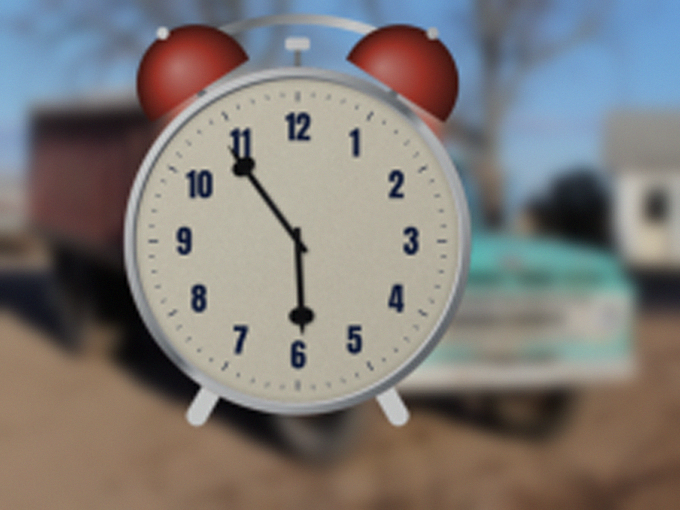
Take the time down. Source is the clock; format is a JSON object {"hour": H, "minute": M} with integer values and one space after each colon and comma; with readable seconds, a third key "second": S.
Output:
{"hour": 5, "minute": 54}
